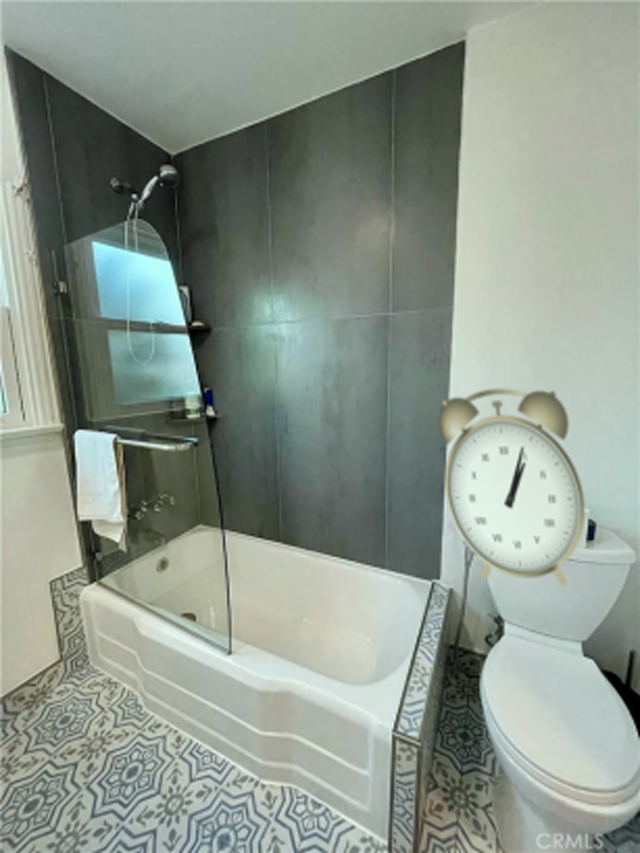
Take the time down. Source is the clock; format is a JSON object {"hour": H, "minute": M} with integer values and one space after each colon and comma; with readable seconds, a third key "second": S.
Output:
{"hour": 1, "minute": 4}
